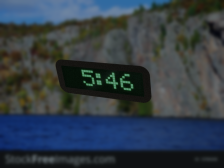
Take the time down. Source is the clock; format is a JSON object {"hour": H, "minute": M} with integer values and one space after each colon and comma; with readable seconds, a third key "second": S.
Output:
{"hour": 5, "minute": 46}
